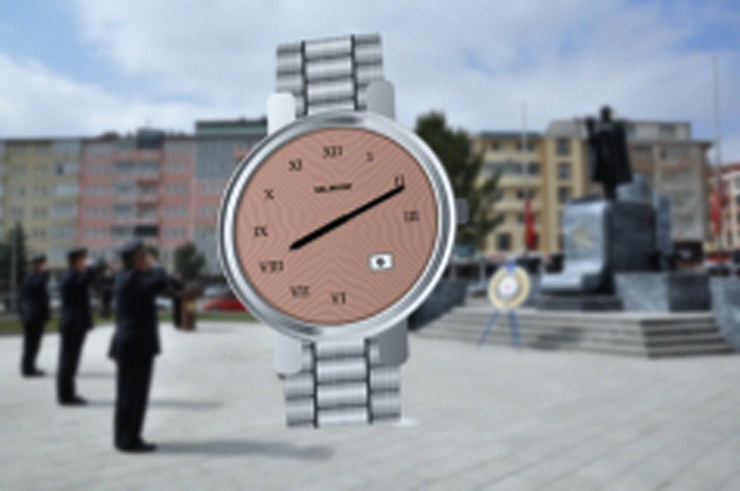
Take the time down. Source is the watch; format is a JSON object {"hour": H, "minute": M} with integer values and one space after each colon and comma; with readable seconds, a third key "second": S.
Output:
{"hour": 8, "minute": 11}
